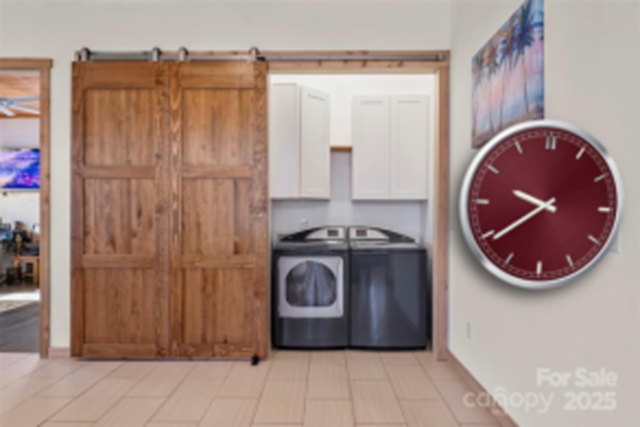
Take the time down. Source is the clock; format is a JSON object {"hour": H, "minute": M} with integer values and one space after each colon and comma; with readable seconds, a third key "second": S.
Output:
{"hour": 9, "minute": 39}
